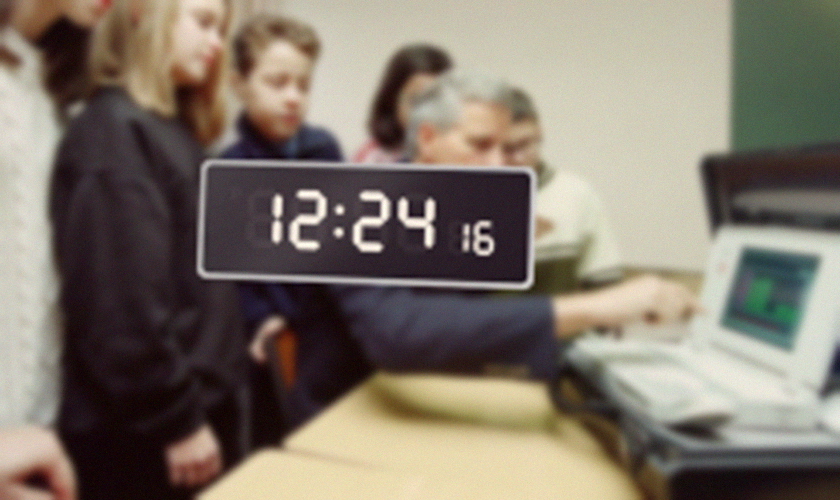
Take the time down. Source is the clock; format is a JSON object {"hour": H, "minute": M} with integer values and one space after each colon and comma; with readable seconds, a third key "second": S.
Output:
{"hour": 12, "minute": 24, "second": 16}
